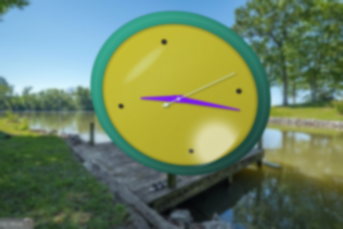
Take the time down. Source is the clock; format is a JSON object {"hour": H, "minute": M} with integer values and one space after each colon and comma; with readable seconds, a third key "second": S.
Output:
{"hour": 9, "minute": 18, "second": 12}
